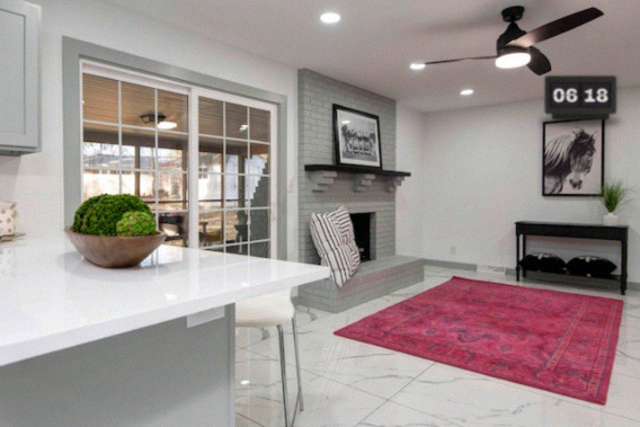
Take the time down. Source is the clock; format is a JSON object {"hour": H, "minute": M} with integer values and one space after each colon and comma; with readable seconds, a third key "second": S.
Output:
{"hour": 6, "minute": 18}
